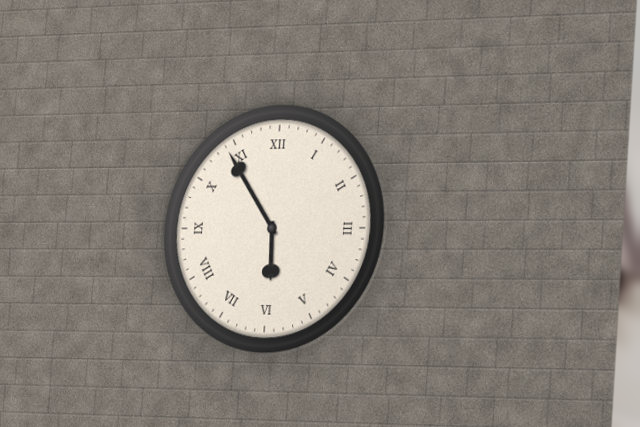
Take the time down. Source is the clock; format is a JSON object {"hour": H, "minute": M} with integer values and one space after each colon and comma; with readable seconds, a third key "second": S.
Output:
{"hour": 5, "minute": 54}
